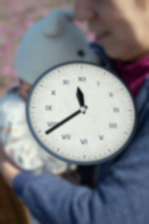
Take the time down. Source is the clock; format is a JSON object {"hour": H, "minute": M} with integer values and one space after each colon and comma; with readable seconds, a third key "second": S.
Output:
{"hour": 11, "minute": 39}
